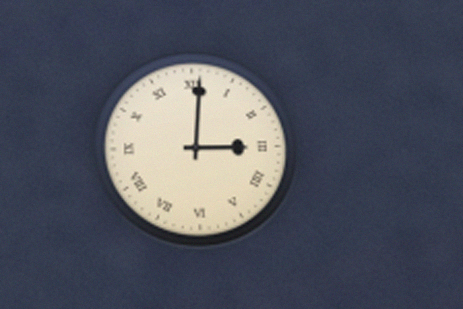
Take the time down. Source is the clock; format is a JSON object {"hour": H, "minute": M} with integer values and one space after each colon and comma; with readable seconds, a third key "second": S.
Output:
{"hour": 3, "minute": 1}
